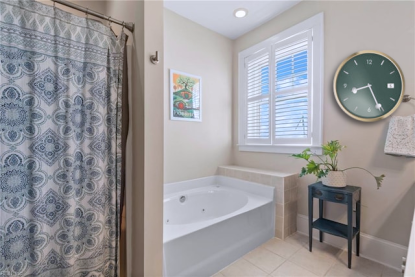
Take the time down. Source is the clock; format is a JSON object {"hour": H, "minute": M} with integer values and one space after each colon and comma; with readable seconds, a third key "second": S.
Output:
{"hour": 8, "minute": 26}
